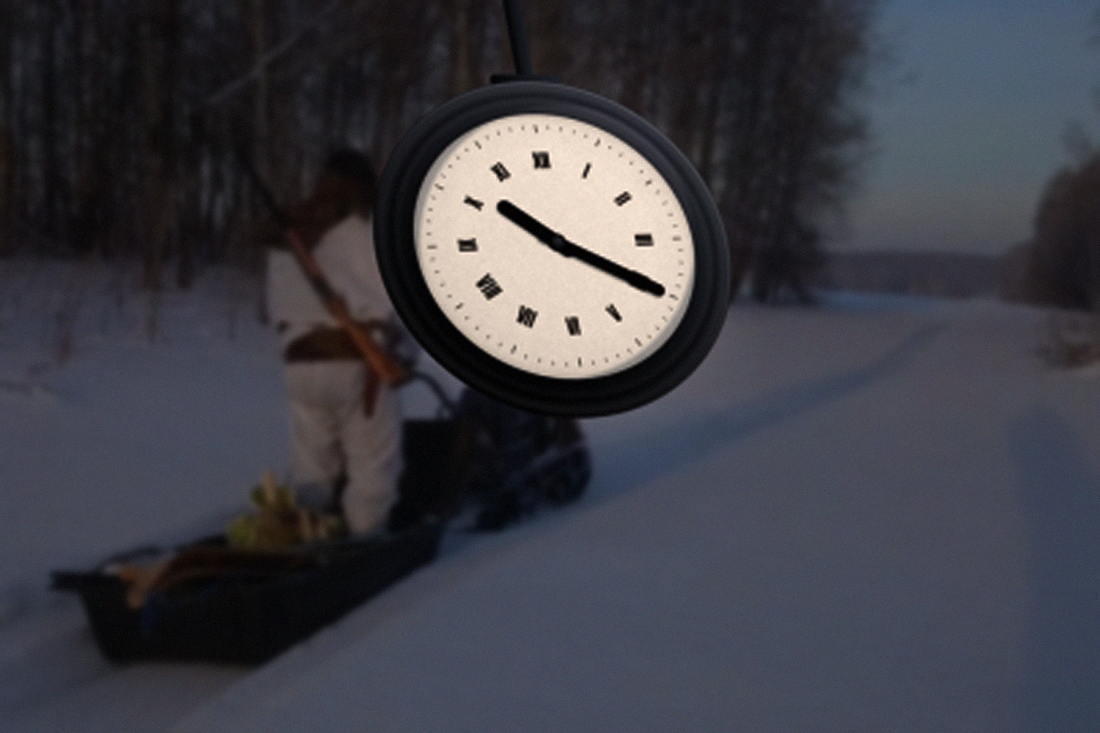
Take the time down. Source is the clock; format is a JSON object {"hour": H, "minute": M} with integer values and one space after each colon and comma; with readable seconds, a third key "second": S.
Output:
{"hour": 10, "minute": 20}
